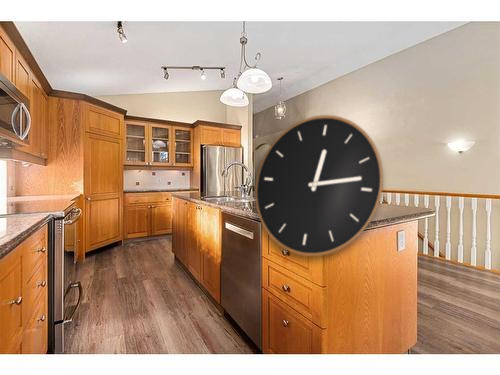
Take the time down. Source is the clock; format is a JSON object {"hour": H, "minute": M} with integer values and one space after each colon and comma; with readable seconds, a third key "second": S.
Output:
{"hour": 12, "minute": 13}
